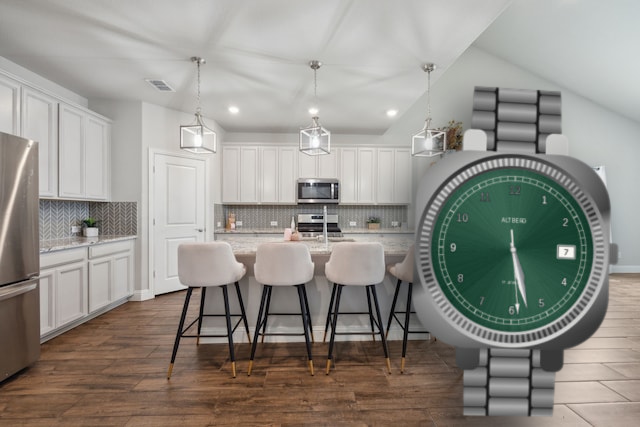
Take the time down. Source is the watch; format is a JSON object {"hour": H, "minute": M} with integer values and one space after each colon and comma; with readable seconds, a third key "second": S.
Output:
{"hour": 5, "minute": 27, "second": 29}
